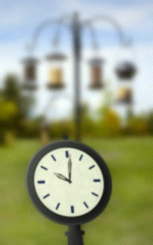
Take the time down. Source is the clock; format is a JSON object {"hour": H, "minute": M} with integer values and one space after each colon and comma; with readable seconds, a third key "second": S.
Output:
{"hour": 10, "minute": 1}
